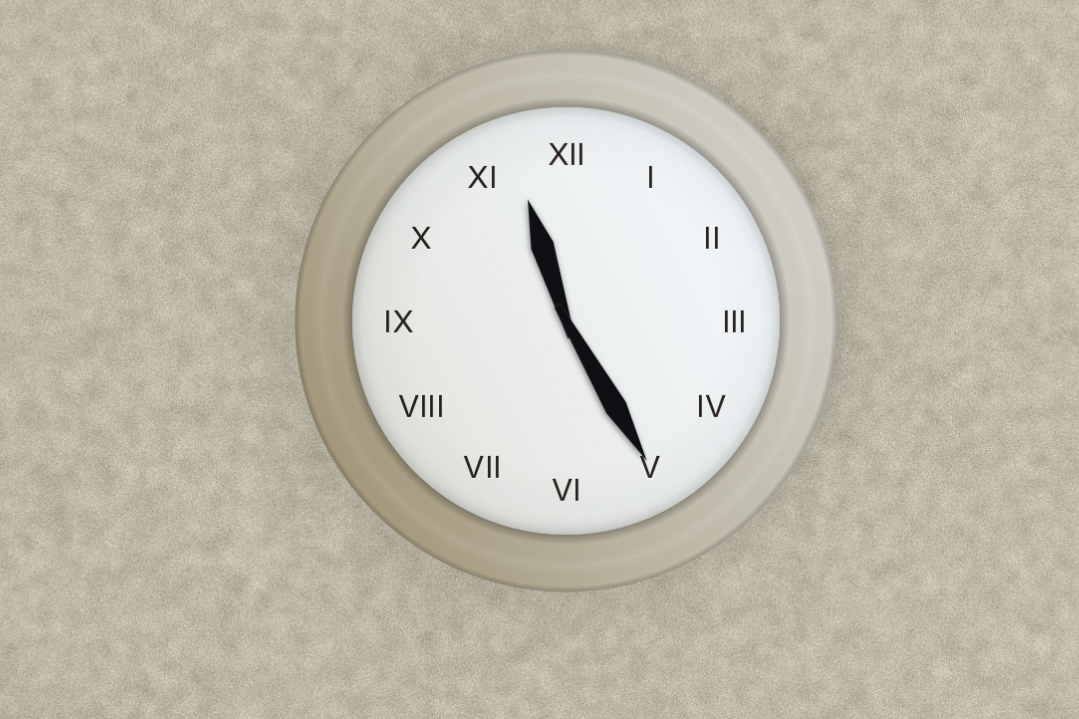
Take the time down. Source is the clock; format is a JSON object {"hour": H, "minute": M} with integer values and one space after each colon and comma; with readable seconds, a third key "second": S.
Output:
{"hour": 11, "minute": 25}
